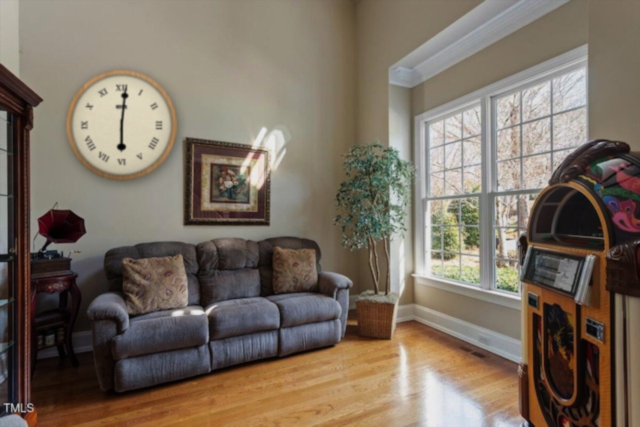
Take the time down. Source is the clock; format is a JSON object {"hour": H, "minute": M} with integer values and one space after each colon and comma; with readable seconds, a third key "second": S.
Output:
{"hour": 6, "minute": 1}
